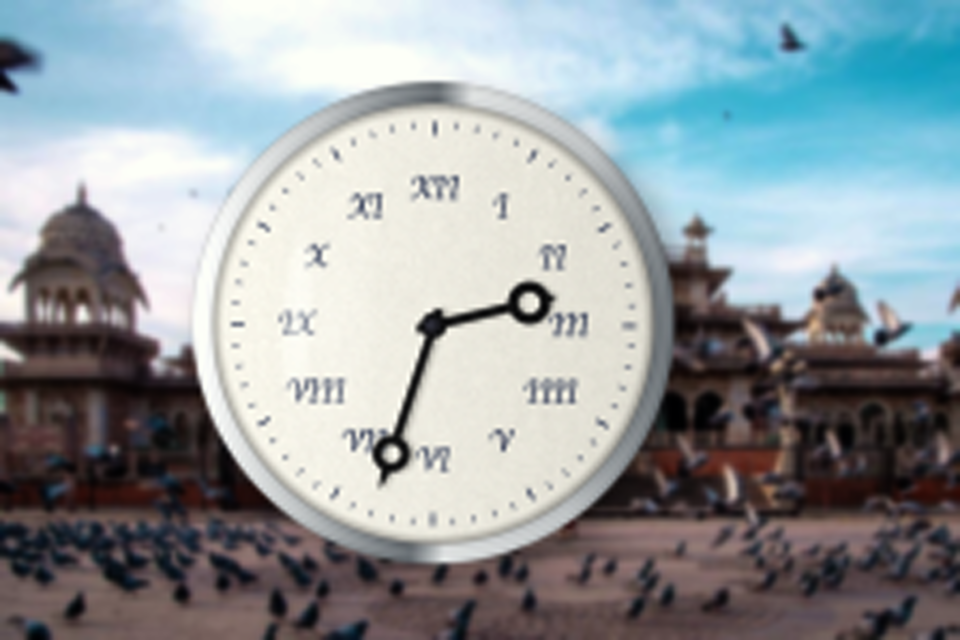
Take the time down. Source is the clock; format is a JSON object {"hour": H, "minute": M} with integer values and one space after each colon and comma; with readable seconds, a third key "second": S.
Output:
{"hour": 2, "minute": 33}
